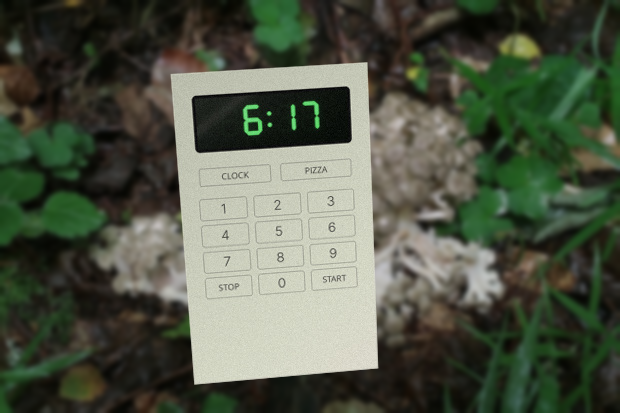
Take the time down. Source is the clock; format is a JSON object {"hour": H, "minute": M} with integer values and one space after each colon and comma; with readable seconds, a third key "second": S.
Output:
{"hour": 6, "minute": 17}
